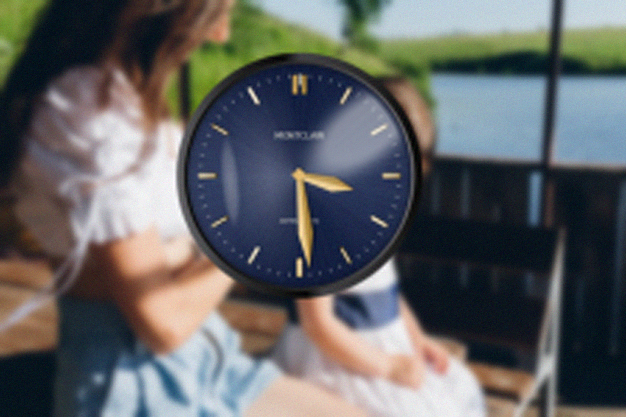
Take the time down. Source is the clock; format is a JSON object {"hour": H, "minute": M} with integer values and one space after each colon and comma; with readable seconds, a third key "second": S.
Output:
{"hour": 3, "minute": 29}
